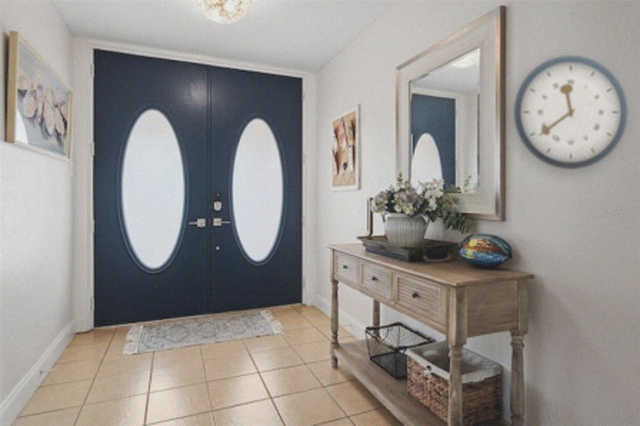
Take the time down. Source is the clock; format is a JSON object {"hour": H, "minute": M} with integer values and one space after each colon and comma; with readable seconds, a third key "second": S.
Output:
{"hour": 11, "minute": 39}
